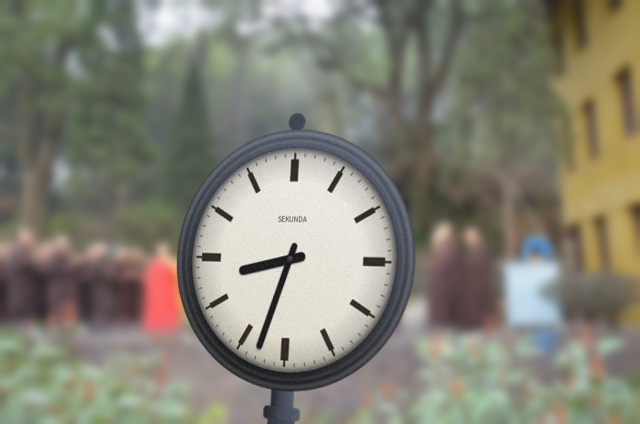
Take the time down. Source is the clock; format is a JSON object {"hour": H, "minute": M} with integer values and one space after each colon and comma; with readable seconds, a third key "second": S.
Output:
{"hour": 8, "minute": 33}
